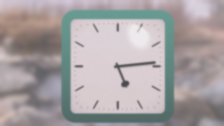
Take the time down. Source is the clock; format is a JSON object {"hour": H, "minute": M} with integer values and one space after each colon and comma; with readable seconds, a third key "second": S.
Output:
{"hour": 5, "minute": 14}
